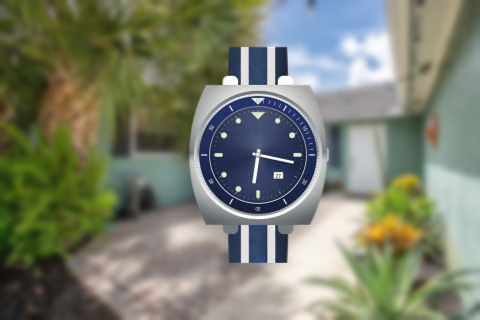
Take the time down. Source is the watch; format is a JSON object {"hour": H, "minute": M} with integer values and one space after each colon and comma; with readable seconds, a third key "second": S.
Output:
{"hour": 6, "minute": 17}
